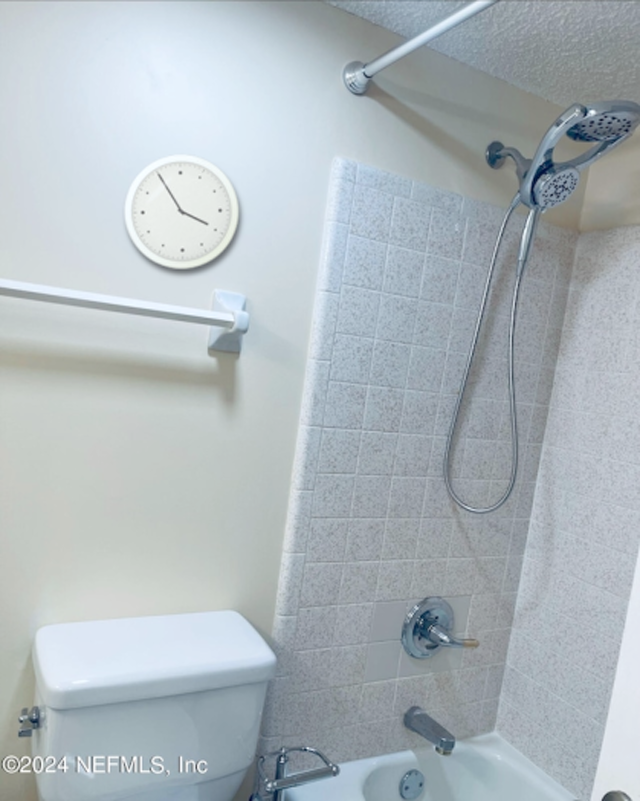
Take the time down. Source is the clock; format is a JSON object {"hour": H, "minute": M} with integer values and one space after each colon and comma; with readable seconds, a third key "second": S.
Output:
{"hour": 3, "minute": 55}
